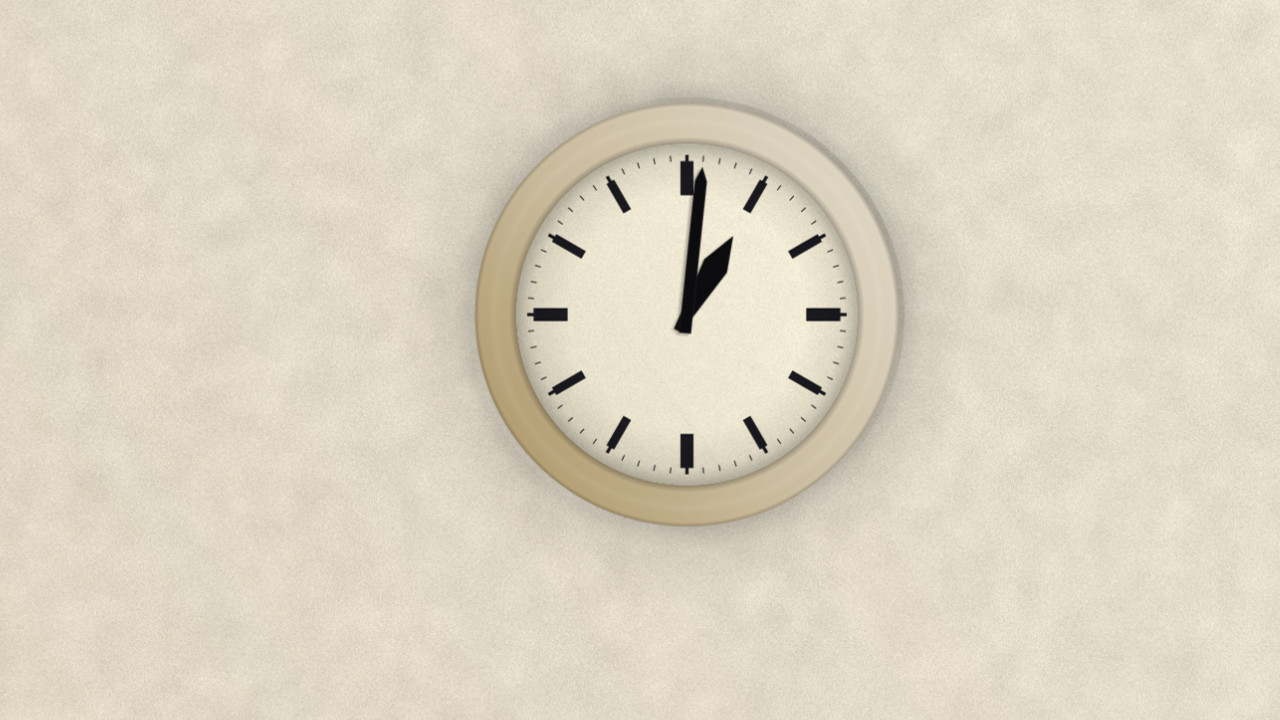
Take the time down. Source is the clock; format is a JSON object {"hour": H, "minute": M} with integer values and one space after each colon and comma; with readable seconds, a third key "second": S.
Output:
{"hour": 1, "minute": 1}
